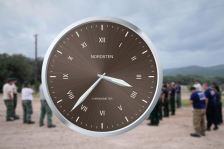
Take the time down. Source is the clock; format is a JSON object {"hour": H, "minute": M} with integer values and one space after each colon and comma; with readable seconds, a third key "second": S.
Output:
{"hour": 3, "minute": 37}
